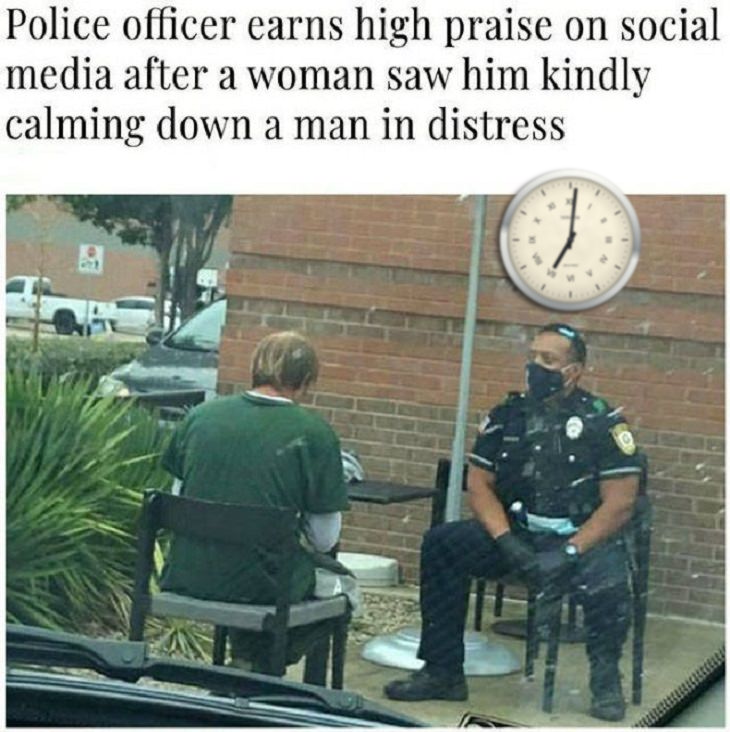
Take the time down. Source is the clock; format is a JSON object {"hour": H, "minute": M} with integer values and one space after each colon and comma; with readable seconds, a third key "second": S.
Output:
{"hour": 7, "minute": 1}
